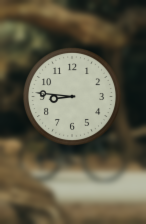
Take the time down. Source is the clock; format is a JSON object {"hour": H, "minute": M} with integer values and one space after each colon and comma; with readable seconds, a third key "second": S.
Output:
{"hour": 8, "minute": 46}
